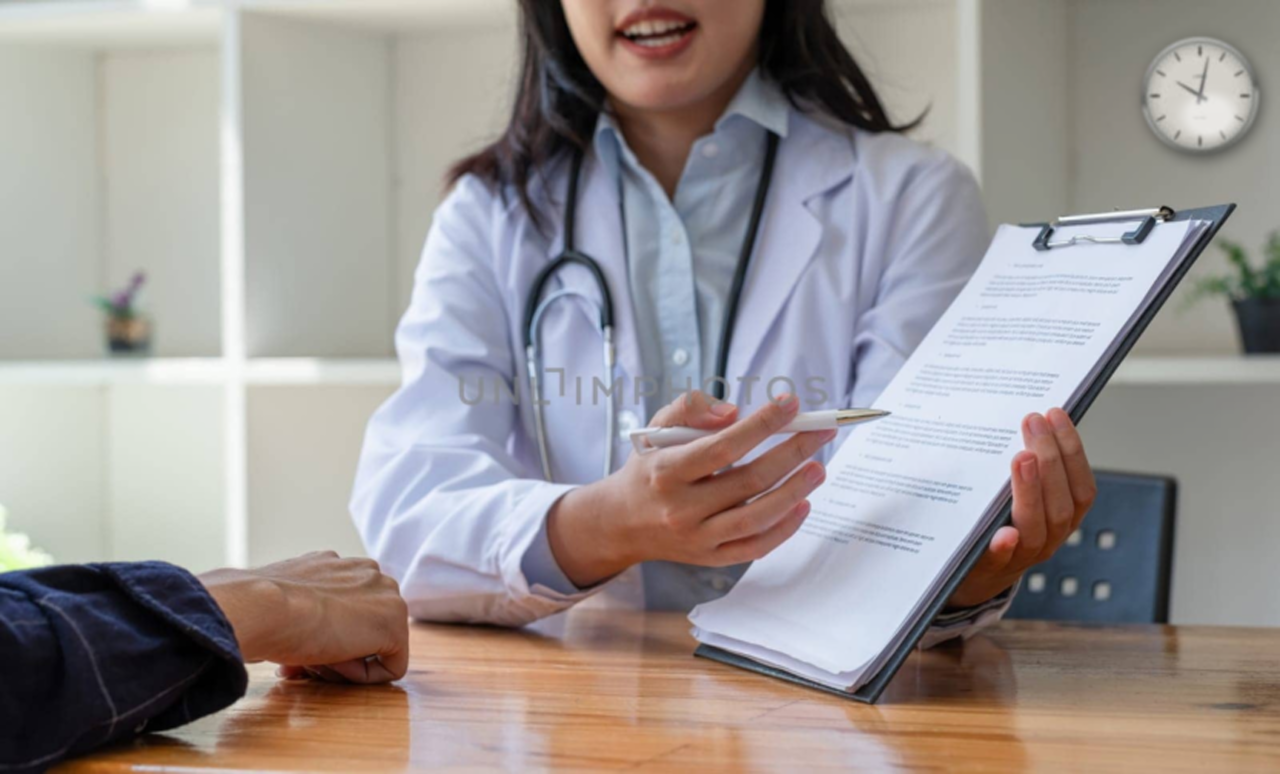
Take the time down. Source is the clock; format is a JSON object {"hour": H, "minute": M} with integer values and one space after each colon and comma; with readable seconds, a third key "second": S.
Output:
{"hour": 10, "minute": 2}
